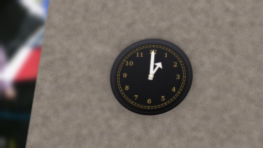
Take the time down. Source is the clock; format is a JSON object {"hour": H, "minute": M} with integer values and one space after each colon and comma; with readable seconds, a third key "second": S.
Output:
{"hour": 1, "minute": 0}
